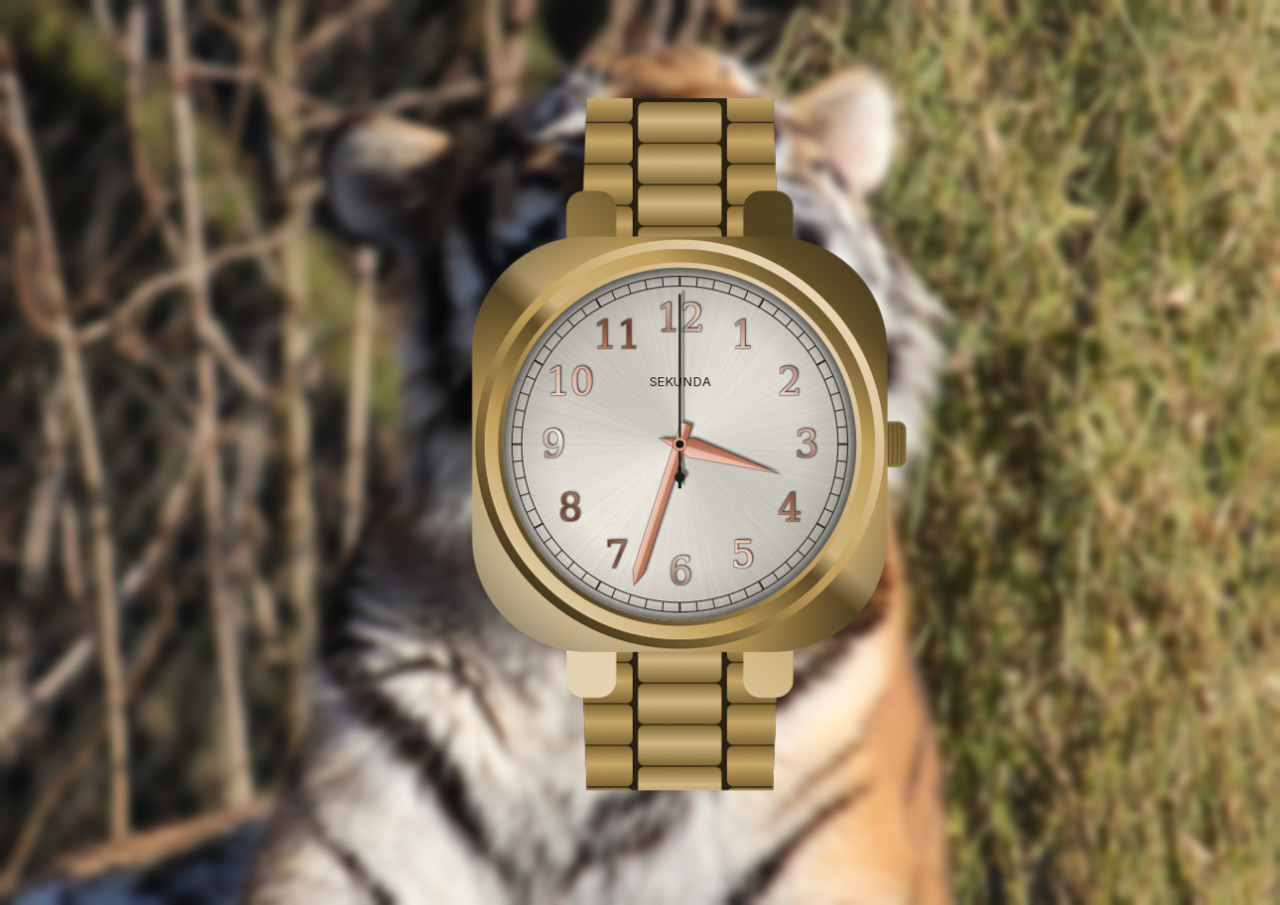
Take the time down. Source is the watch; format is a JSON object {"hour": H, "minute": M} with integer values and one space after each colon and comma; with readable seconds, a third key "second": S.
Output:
{"hour": 3, "minute": 33, "second": 0}
